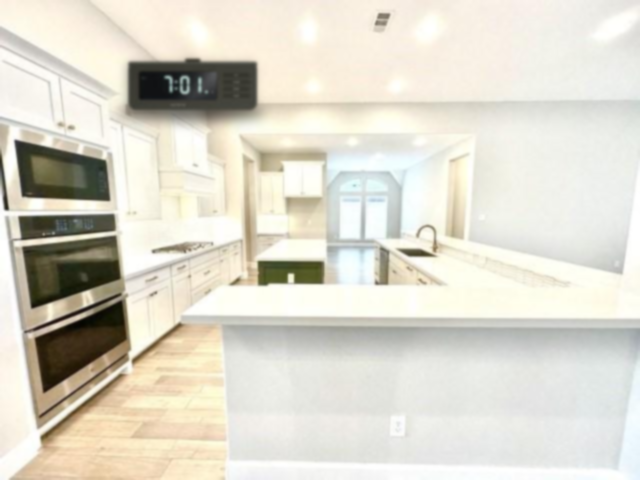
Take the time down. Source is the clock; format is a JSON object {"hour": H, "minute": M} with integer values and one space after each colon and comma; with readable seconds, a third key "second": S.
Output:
{"hour": 7, "minute": 1}
